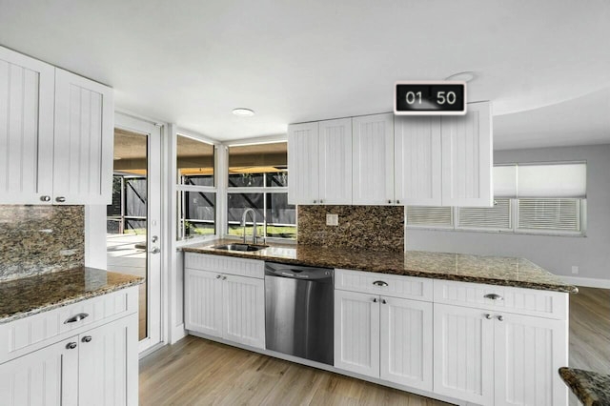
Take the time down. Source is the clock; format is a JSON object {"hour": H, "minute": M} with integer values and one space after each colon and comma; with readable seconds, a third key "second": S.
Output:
{"hour": 1, "minute": 50}
